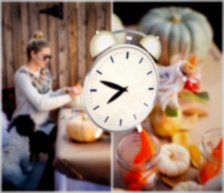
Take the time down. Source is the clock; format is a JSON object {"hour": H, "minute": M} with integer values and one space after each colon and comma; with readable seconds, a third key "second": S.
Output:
{"hour": 7, "minute": 48}
